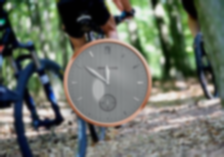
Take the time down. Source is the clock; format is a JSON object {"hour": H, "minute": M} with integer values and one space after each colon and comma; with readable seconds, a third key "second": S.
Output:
{"hour": 11, "minute": 51}
